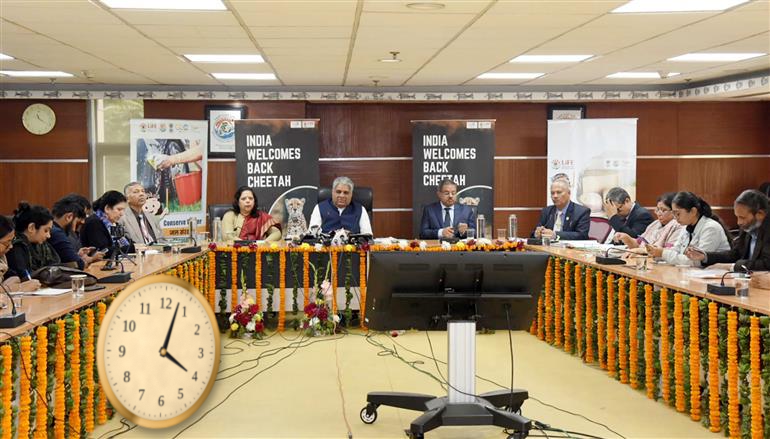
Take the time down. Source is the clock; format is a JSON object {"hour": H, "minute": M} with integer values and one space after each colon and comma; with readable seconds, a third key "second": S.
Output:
{"hour": 4, "minute": 3}
